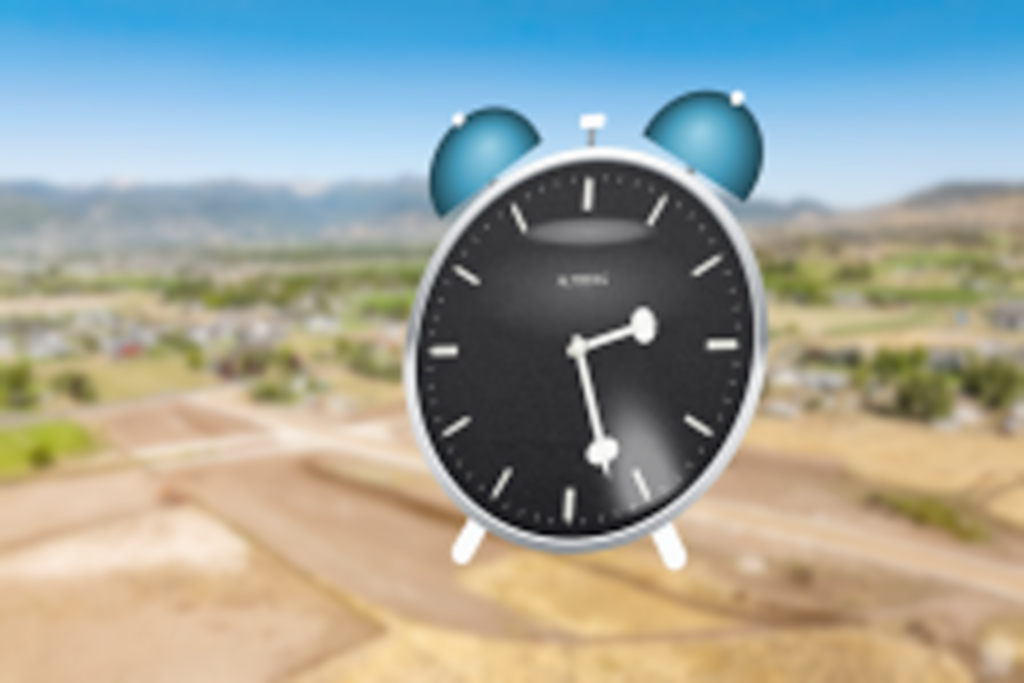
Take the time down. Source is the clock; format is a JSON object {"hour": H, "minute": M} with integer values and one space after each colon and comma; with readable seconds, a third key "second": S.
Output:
{"hour": 2, "minute": 27}
